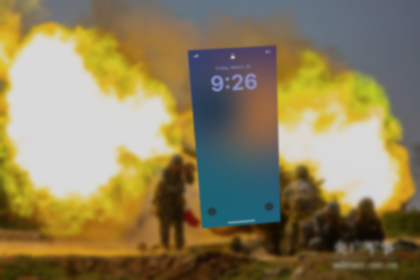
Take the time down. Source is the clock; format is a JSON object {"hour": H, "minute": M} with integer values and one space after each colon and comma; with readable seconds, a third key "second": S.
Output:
{"hour": 9, "minute": 26}
